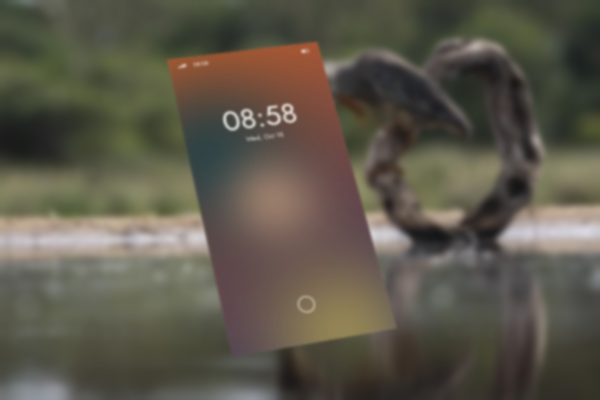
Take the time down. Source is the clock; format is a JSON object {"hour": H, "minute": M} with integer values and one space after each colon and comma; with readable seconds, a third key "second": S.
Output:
{"hour": 8, "minute": 58}
